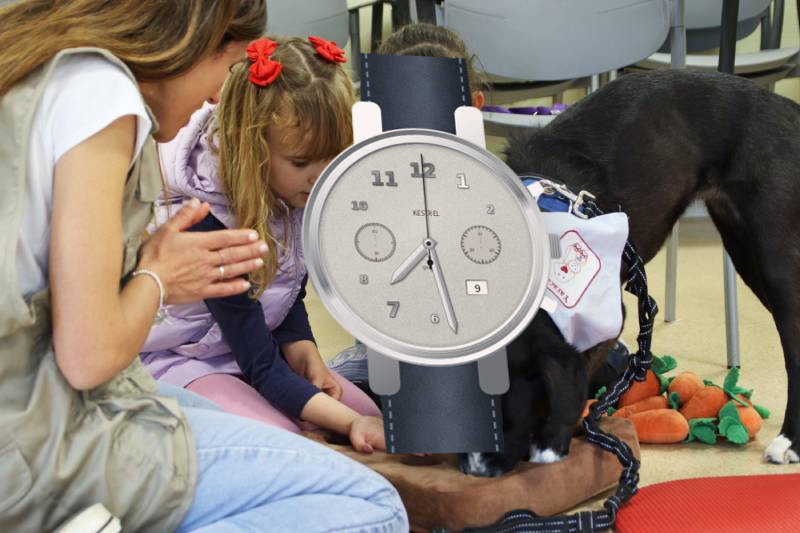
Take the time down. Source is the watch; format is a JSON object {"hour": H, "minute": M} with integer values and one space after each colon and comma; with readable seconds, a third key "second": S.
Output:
{"hour": 7, "minute": 28}
